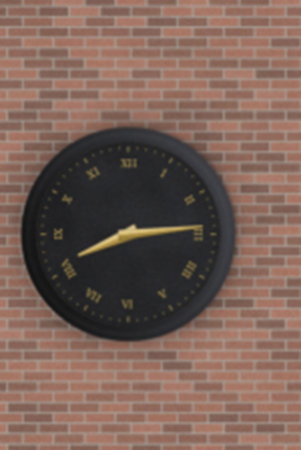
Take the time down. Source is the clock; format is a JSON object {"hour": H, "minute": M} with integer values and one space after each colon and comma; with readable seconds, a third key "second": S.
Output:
{"hour": 8, "minute": 14}
